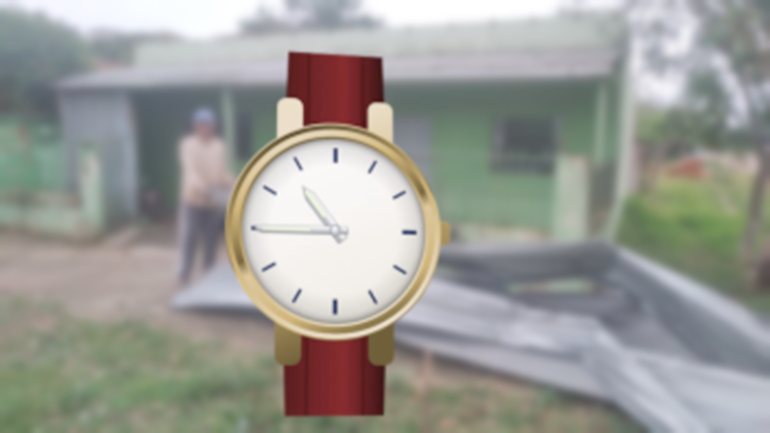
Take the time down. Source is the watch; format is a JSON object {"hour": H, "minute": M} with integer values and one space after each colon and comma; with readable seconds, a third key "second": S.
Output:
{"hour": 10, "minute": 45}
